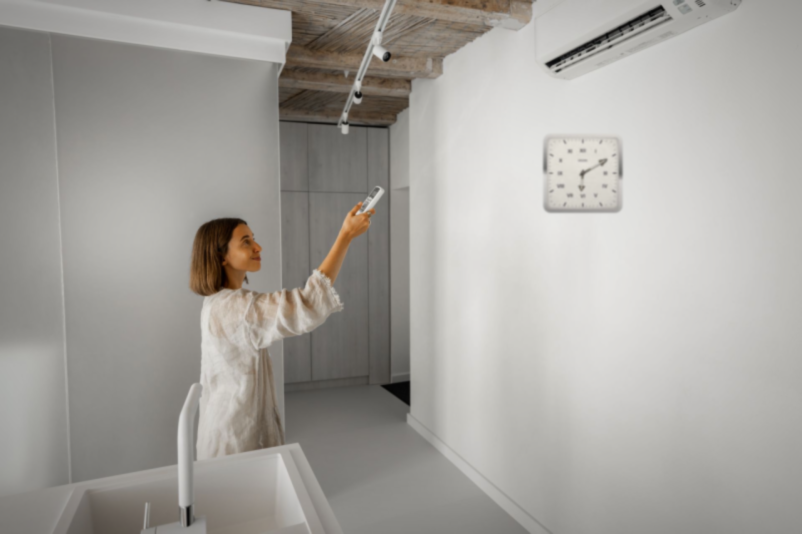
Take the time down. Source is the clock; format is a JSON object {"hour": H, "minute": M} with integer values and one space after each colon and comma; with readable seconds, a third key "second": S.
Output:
{"hour": 6, "minute": 10}
